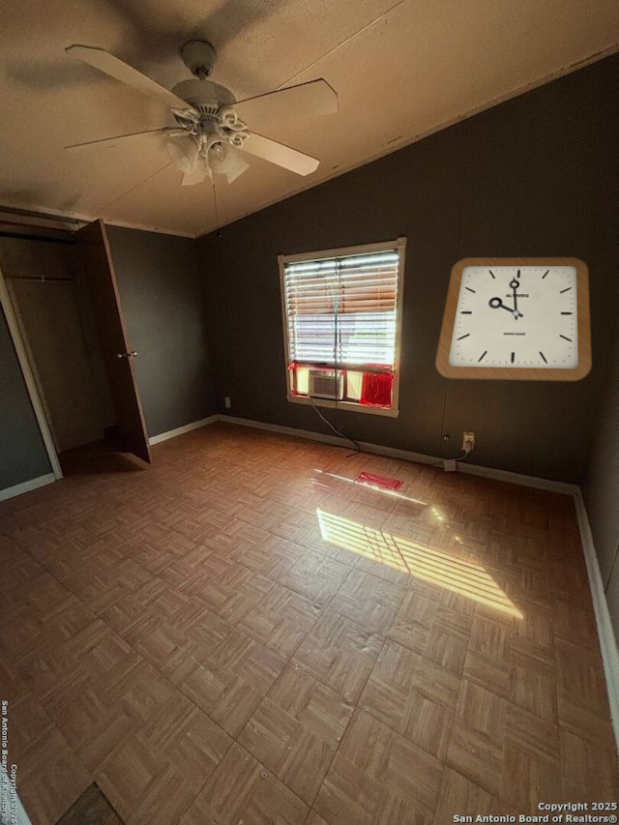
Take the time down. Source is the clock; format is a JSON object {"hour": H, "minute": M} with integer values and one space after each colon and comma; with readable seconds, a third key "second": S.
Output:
{"hour": 9, "minute": 59}
